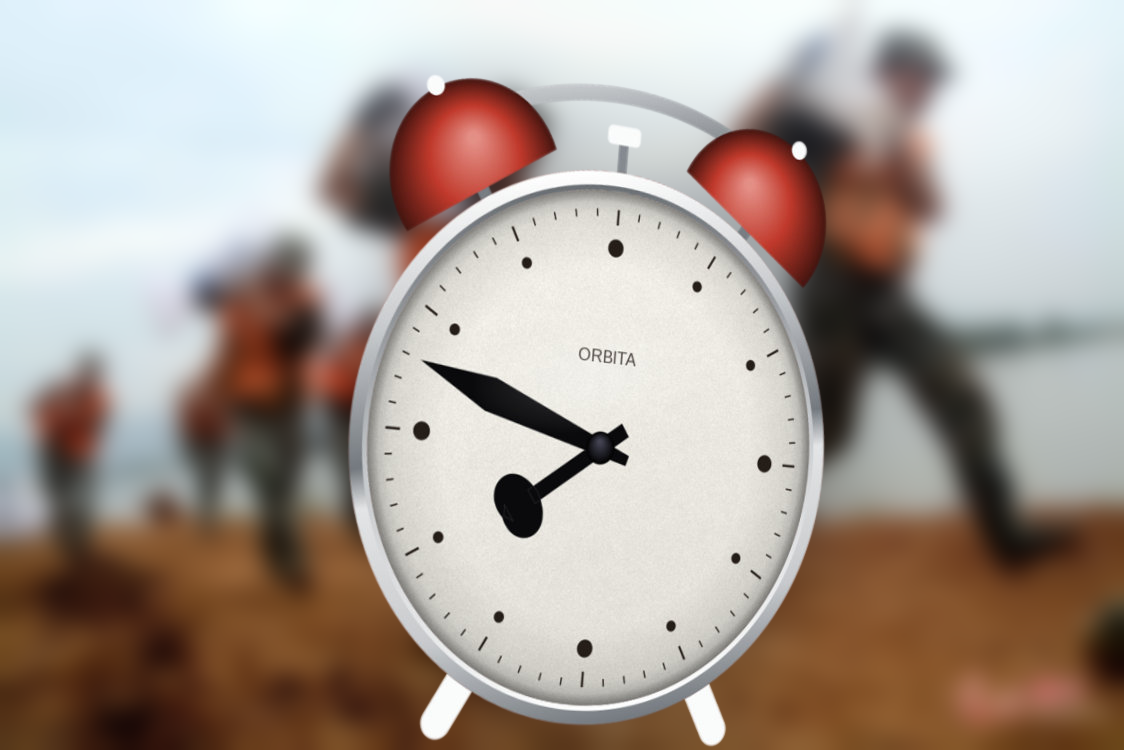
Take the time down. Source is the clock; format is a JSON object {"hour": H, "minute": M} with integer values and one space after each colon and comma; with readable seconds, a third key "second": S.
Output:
{"hour": 7, "minute": 48}
